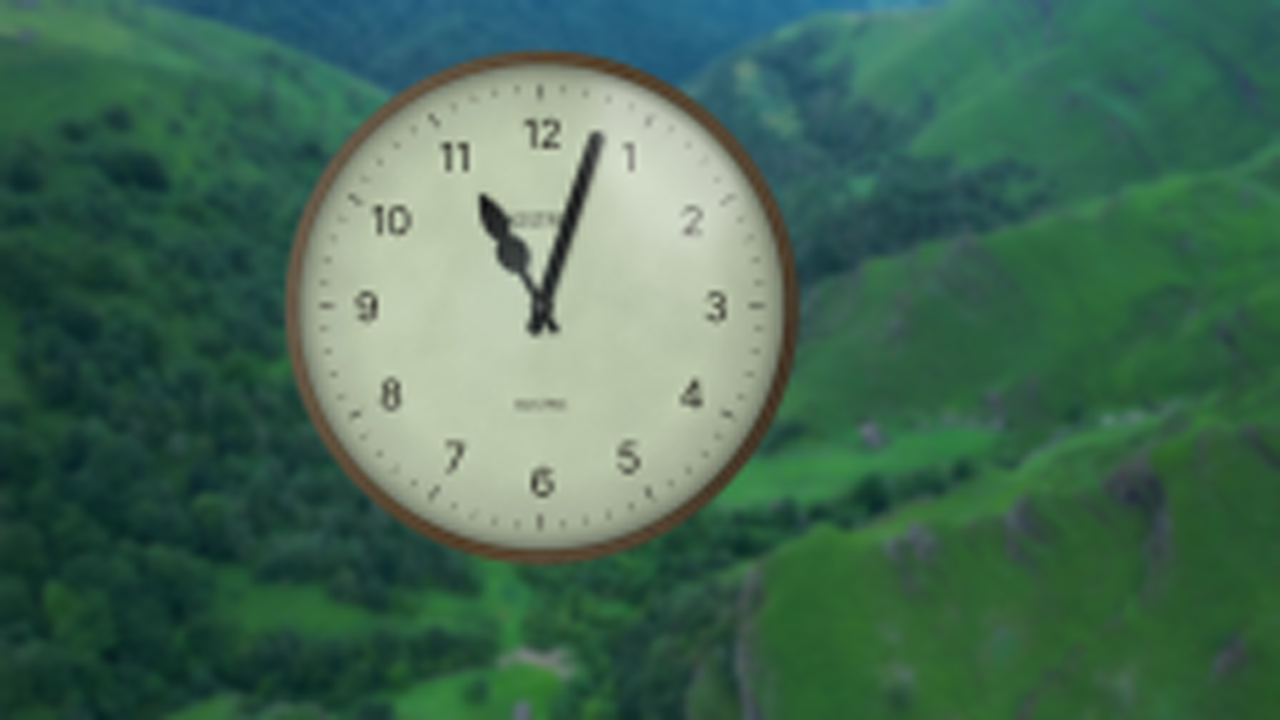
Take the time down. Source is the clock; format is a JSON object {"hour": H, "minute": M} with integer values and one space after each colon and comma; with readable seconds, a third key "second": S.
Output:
{"hour": 11, "minute": 3}
